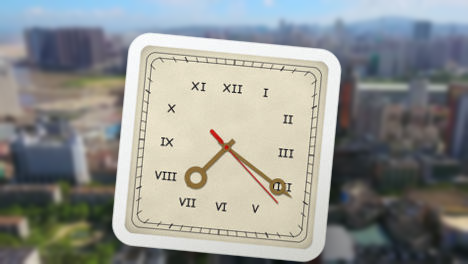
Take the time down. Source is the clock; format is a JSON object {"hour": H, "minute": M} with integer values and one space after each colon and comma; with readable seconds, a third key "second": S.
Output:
{"hour": 7, "minute": 20, "second": 22}
